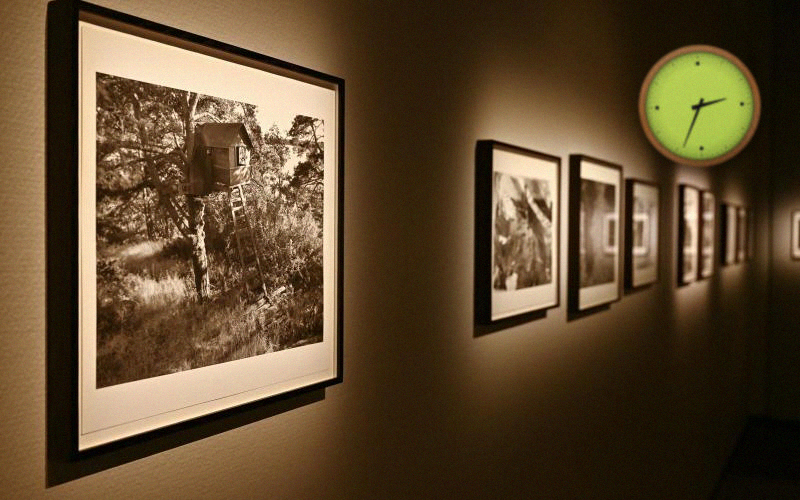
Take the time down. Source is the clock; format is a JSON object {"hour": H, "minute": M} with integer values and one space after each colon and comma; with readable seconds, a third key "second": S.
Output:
{"hour": 2, "minute": 34}
